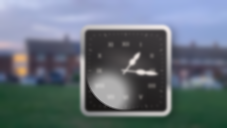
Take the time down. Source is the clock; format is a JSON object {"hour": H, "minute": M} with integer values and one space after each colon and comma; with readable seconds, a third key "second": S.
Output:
{"hour": 1, "minute": 16}
